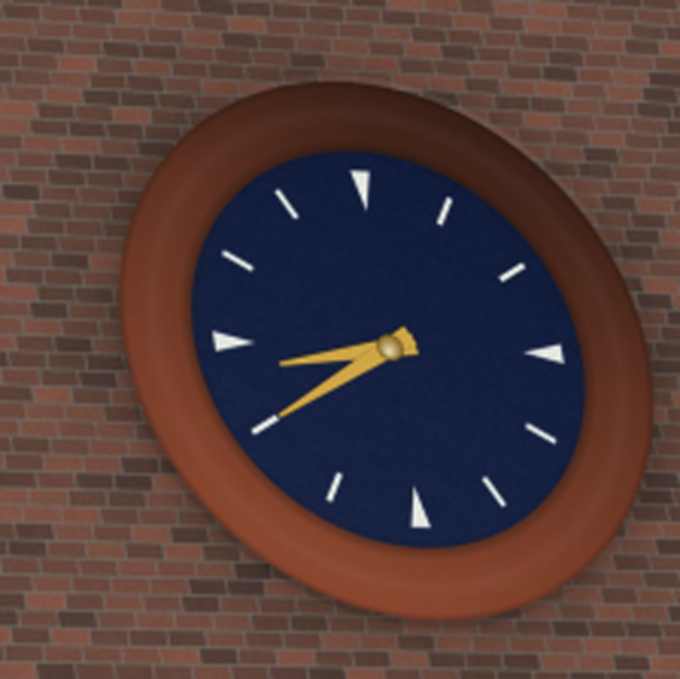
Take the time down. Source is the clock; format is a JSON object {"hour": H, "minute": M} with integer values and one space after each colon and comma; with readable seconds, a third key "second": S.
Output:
{"hour": 8, "minute": 40}
